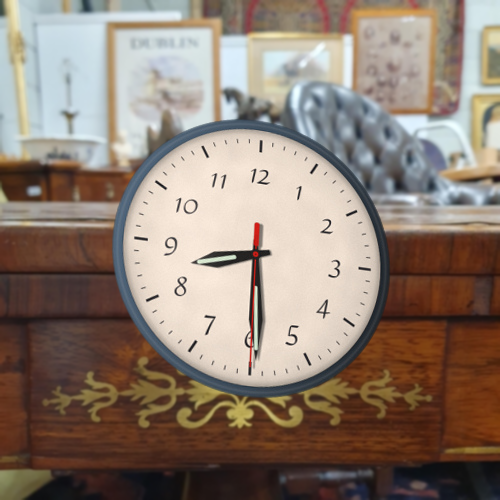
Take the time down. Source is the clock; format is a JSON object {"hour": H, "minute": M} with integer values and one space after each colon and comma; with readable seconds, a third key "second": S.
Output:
{"hour": 8, "minute": 29, "second": 30}
